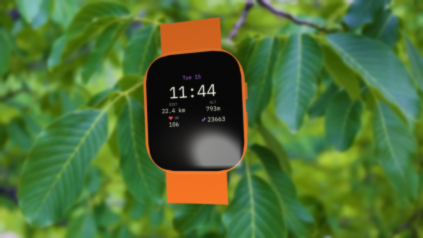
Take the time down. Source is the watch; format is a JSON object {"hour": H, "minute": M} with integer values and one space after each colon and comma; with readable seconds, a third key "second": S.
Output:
{"hour": 11, "minute": 44}
